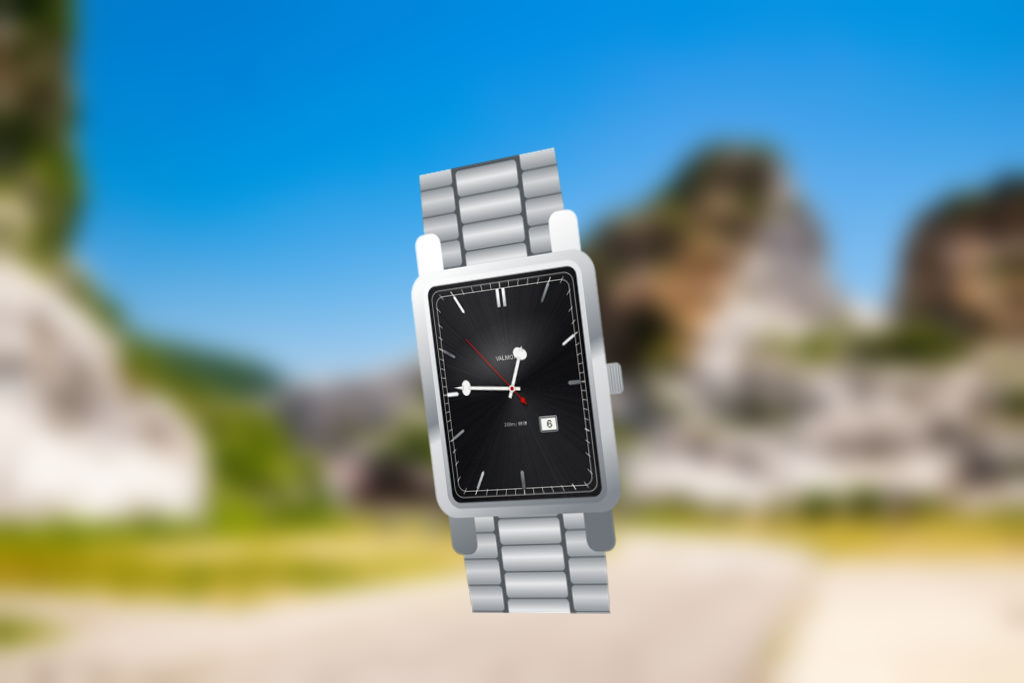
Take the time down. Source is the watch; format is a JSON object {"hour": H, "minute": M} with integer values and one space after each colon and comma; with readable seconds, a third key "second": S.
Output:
{"hour": 12, "minute": 45, "second": 53}
